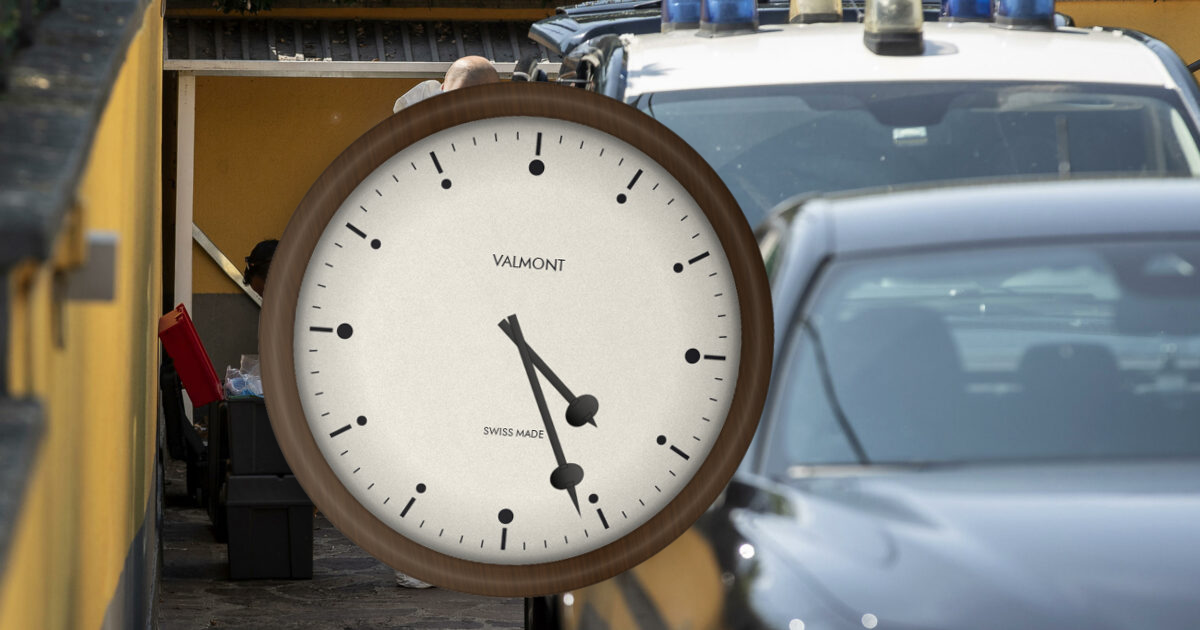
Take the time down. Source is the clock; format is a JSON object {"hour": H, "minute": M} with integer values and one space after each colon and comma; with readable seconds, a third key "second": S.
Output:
{"hour": 4, "minute": 26}
